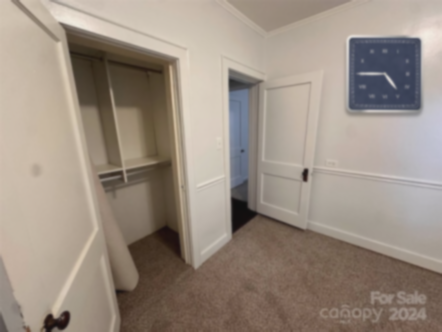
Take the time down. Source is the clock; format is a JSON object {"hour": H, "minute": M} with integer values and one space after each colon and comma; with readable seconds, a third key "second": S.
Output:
{"hour": 4, "minute": 45}
